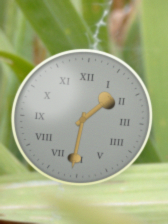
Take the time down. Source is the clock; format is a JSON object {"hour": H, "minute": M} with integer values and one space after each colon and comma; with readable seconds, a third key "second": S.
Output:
{"hour": 1, "minute": 31}
